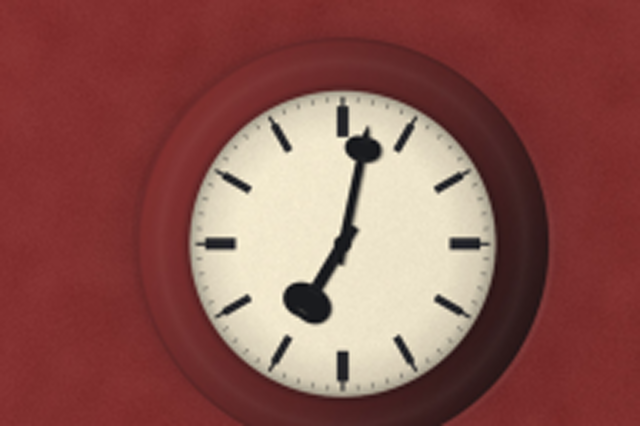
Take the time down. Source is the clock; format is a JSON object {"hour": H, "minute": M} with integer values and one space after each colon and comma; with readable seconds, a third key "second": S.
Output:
{"hour": 7, "minute": 2}
